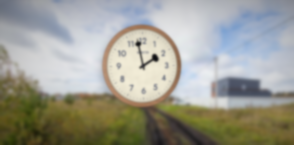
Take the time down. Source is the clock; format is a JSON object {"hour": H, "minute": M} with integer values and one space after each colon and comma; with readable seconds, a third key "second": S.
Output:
{"hour": 1, "minute": 58}
